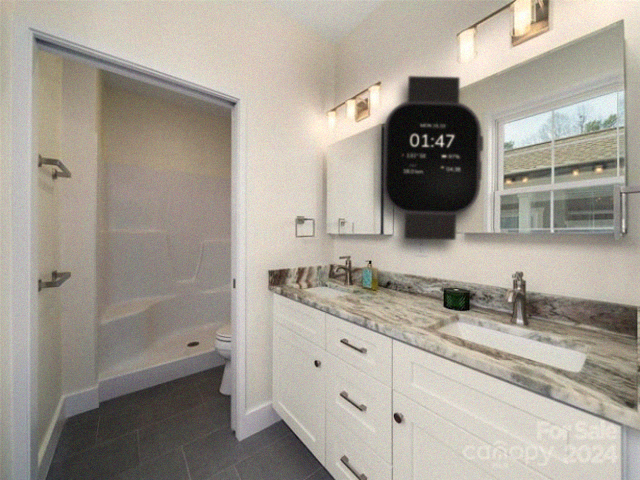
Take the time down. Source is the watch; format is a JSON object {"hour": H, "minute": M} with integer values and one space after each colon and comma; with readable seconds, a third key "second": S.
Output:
{"hour": 1, "minute": 47}
